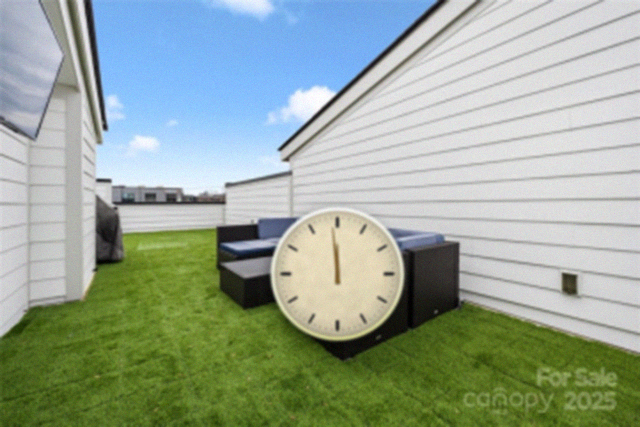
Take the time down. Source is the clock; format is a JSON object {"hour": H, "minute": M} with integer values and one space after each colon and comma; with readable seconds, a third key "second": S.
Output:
{"hour": 11, "minute": 59}
